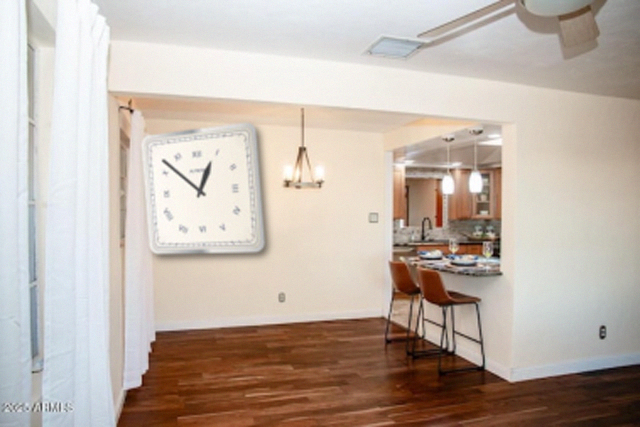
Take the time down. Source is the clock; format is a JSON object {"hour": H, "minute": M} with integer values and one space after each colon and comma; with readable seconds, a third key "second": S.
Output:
{"hour": 12, "minute": 52}
